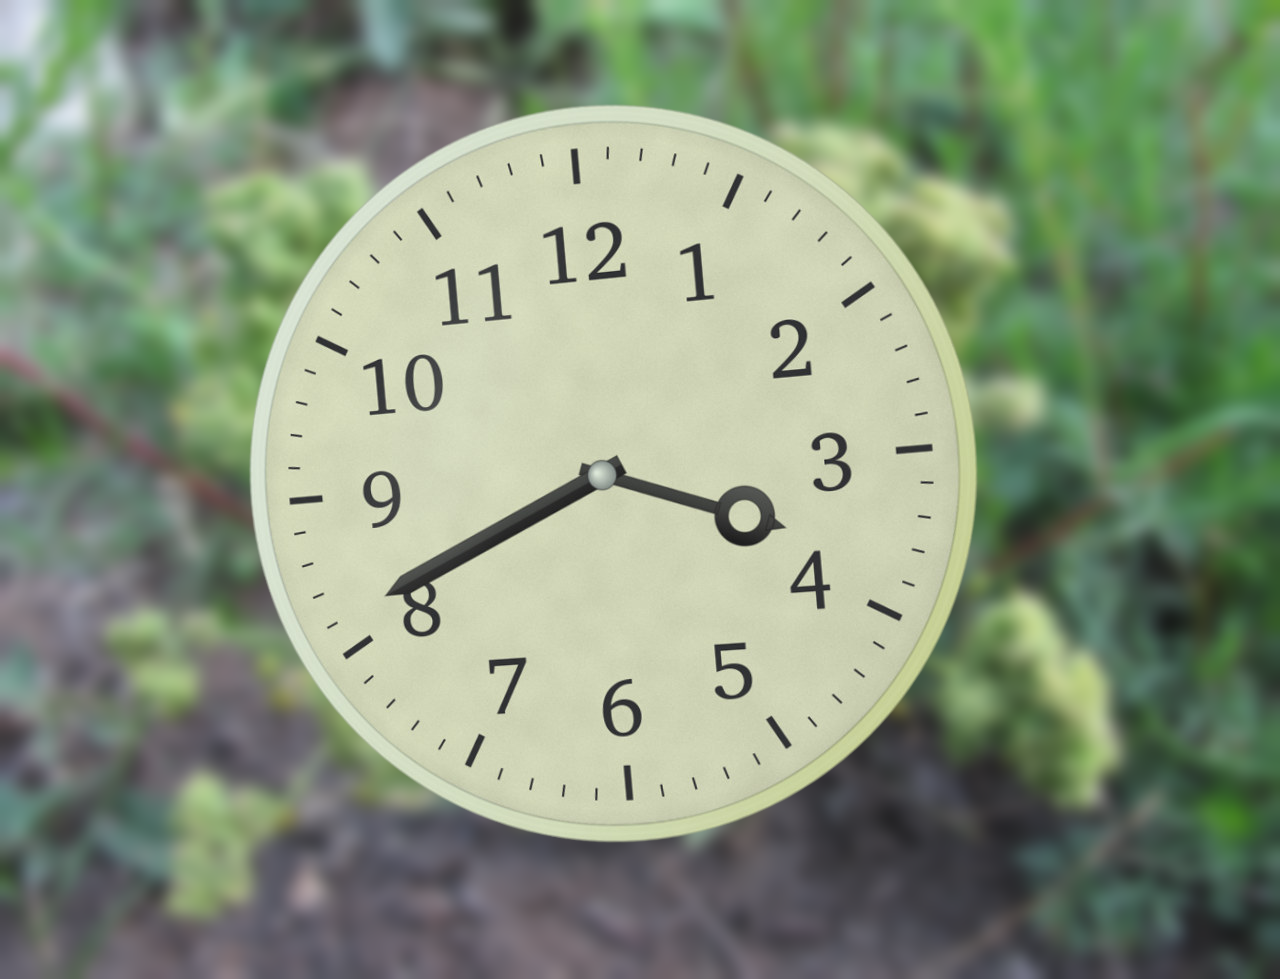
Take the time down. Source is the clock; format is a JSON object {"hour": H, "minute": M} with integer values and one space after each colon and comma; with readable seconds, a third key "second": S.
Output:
{"hour": 3, "minute": 41}
